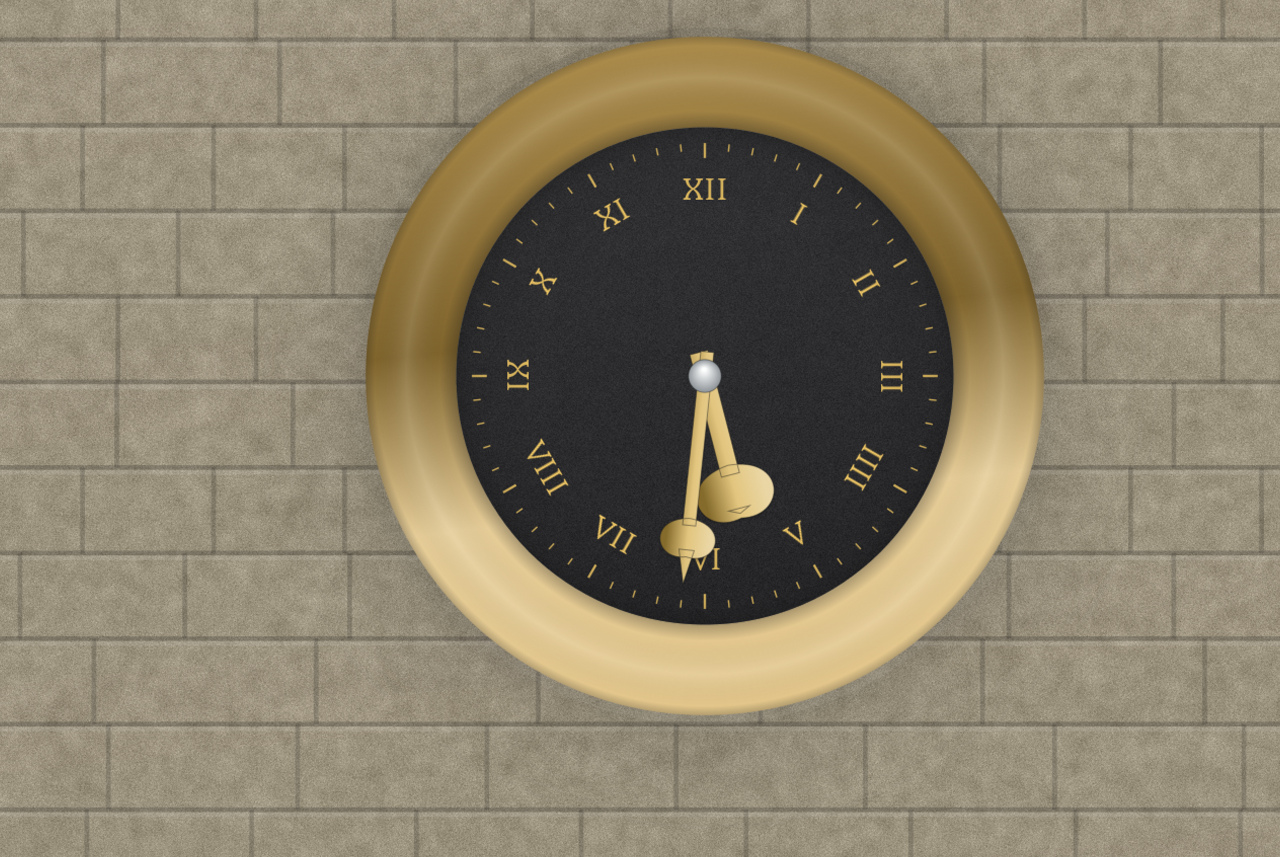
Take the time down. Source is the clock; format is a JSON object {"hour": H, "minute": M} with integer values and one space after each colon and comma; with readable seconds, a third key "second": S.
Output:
{"hour": 5, "minute": 31}
